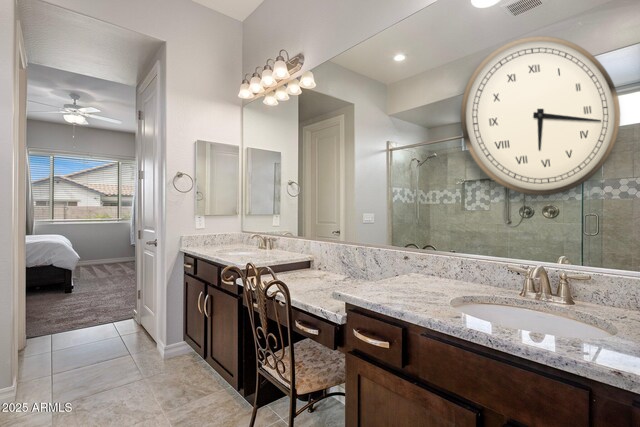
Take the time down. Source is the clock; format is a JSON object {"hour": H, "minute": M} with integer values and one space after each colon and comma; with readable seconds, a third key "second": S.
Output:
{"hour": 6, "minute": 17}
